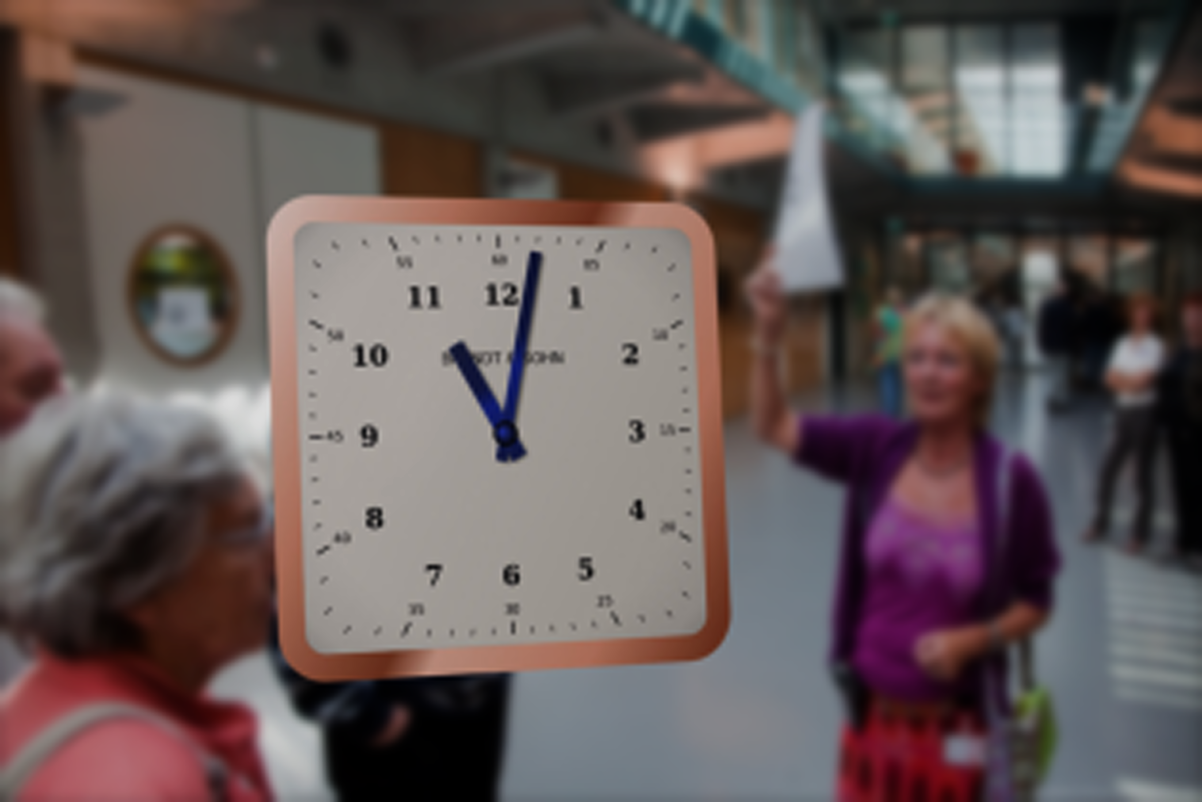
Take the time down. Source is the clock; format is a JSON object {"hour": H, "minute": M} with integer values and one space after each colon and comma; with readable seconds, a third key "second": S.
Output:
{"hour": 11, "minute": 2}
